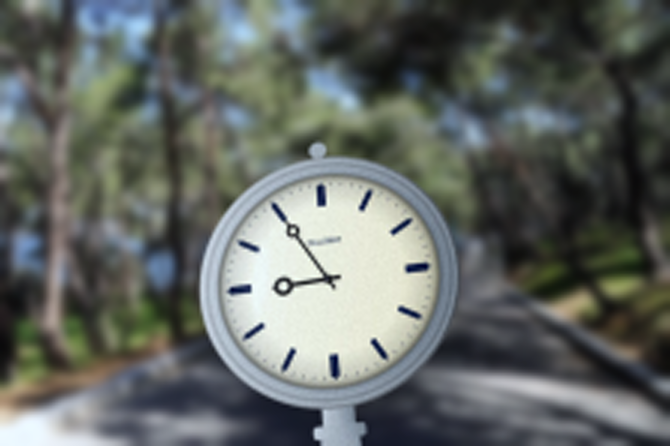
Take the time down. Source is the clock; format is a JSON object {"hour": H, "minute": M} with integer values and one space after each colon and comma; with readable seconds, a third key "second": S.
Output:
{"hour": 8, "minute": 55}
